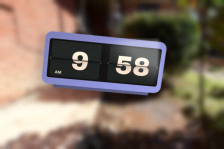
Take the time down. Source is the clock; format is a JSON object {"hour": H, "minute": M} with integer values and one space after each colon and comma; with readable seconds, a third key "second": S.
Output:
{"hour": 9, "minute": 58}
